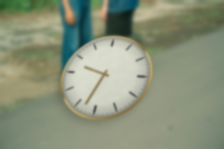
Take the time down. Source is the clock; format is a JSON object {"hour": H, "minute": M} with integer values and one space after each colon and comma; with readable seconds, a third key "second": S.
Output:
{"hour": 9, "minute": 33}
